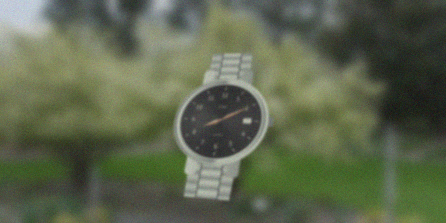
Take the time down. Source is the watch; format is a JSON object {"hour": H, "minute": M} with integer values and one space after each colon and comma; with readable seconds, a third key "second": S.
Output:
{"hour": 8, "minute": 10}
